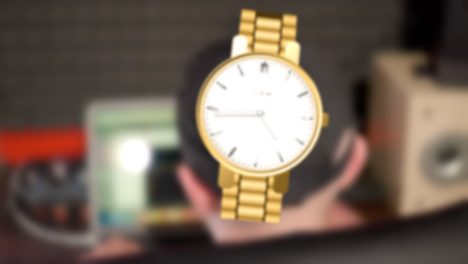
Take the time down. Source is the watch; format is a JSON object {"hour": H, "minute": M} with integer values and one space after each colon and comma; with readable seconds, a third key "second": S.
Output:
{"hour": 4, "minute": 44}
